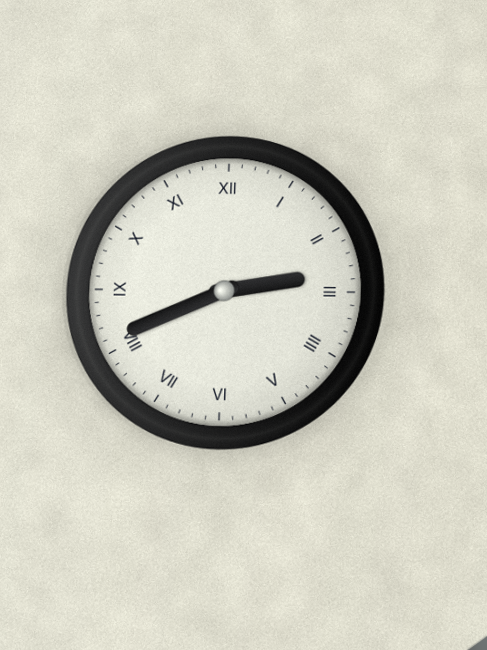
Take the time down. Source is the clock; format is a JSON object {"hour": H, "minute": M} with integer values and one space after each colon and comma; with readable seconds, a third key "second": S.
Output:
{"hour": 2, "minute": 41}
